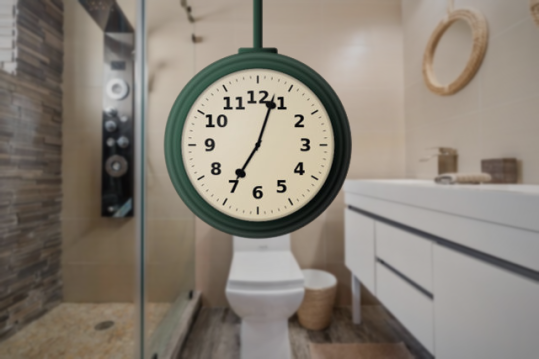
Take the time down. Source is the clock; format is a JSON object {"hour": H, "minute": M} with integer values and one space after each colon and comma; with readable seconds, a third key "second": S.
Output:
{"hour": 7, "minute": 3}
